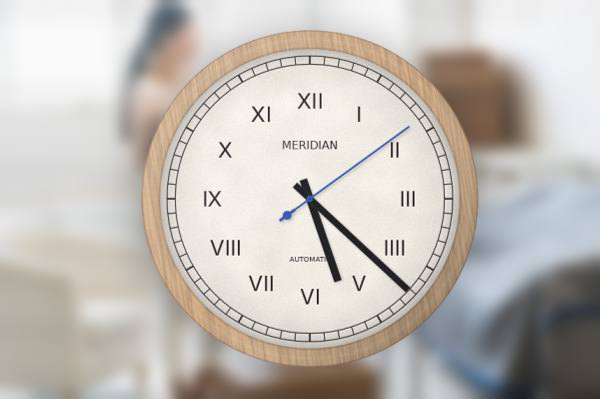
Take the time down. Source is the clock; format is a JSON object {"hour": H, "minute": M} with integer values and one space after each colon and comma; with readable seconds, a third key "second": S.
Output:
{"hour": 5, "minute": 22, "second": 9}
